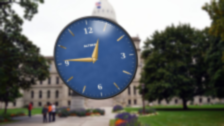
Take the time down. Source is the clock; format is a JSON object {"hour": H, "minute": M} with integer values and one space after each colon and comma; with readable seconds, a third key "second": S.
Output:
{"hour": 12, "minute": 46}
